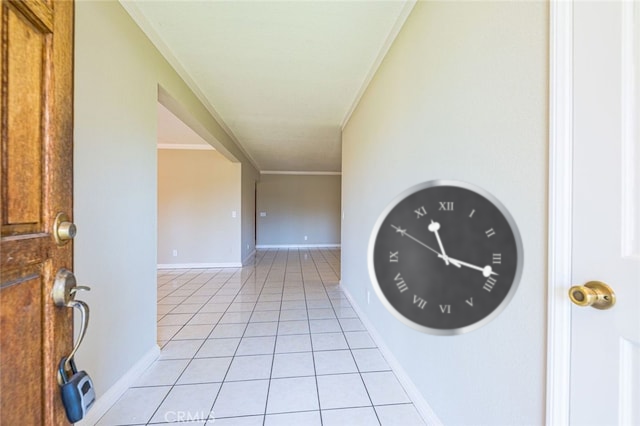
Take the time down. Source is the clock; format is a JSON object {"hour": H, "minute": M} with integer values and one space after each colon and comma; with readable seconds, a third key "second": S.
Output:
{"hour": 11, "minute": 17, "second": 50}
